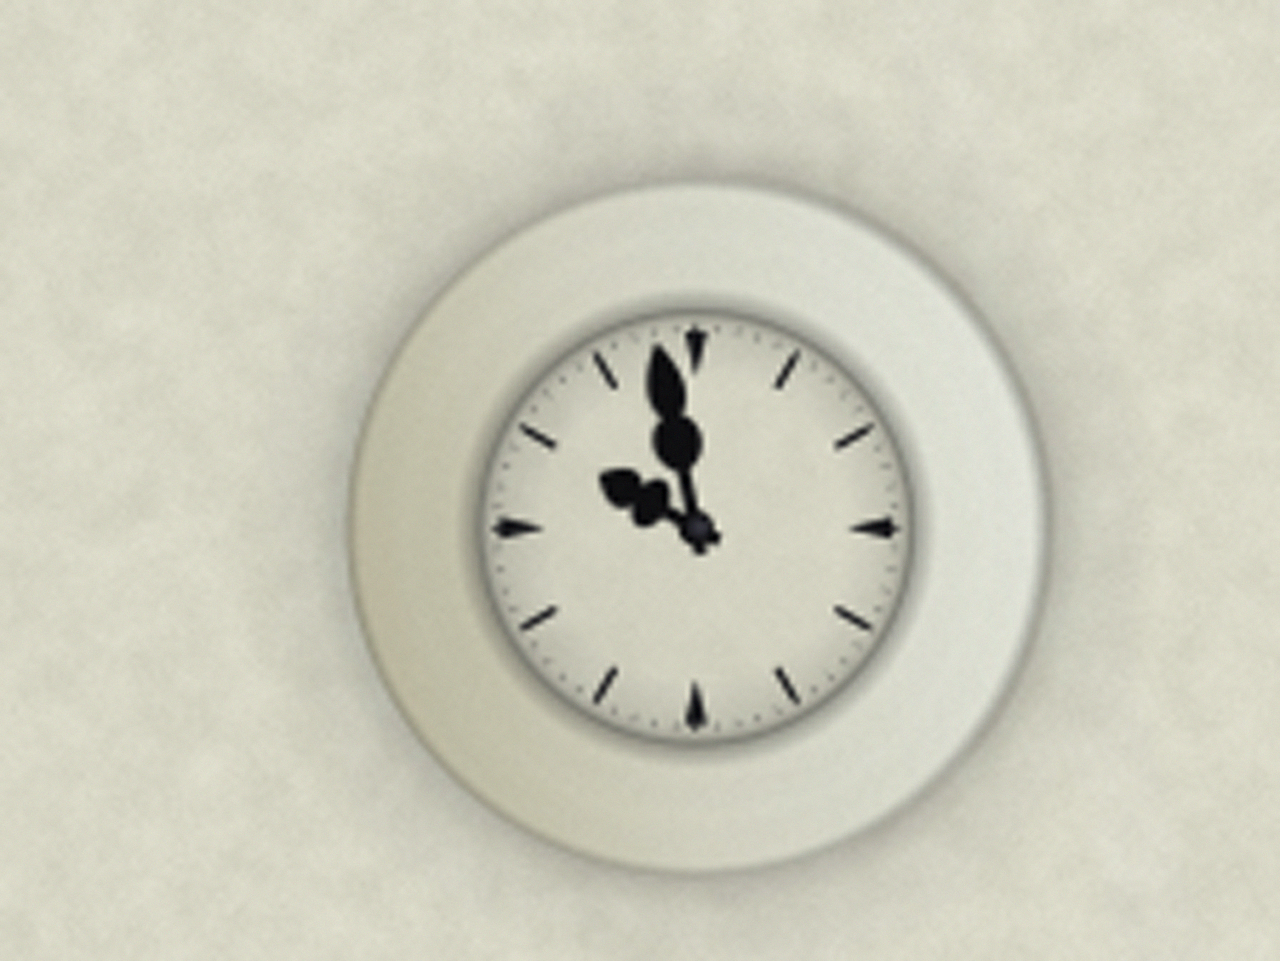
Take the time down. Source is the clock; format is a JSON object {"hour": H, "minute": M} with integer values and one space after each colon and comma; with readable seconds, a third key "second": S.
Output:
{"hour": 9, "minute": 58}
